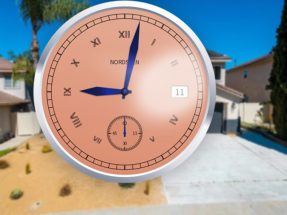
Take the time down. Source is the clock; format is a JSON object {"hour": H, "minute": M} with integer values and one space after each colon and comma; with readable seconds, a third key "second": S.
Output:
{"hour": 9, "minute": 2}
